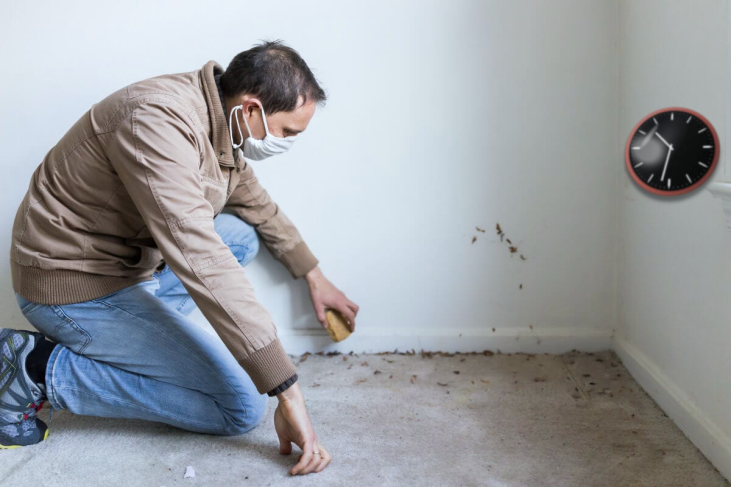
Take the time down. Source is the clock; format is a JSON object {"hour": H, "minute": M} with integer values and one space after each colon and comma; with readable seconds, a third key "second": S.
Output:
{"hour": 10, "minute": 32}
